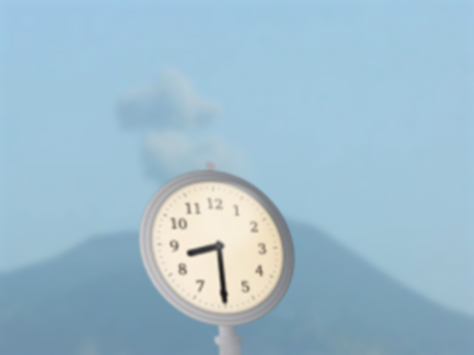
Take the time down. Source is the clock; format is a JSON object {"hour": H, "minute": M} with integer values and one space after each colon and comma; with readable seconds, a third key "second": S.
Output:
{"hour": 8, "minute": 30}
